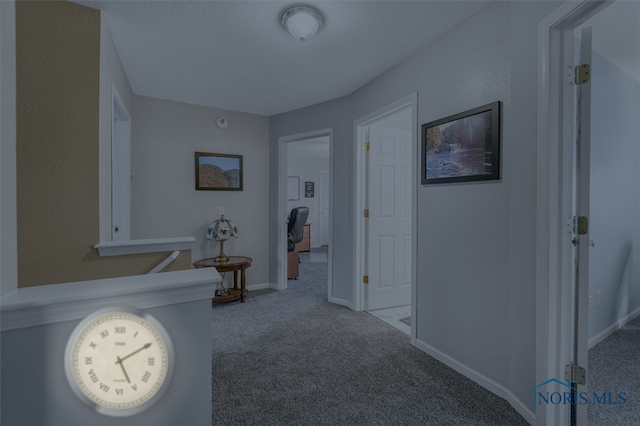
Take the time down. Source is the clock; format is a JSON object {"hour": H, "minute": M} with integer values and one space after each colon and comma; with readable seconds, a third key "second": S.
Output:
{"hour": 5, "minute": 10}
